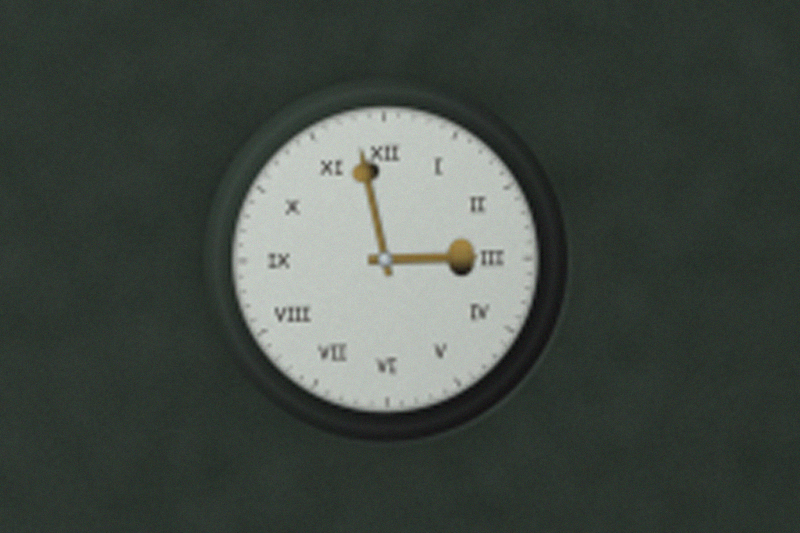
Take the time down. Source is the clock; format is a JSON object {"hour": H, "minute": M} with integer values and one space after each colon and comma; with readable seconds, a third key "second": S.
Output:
{"hour": 2, "minute": 58}
